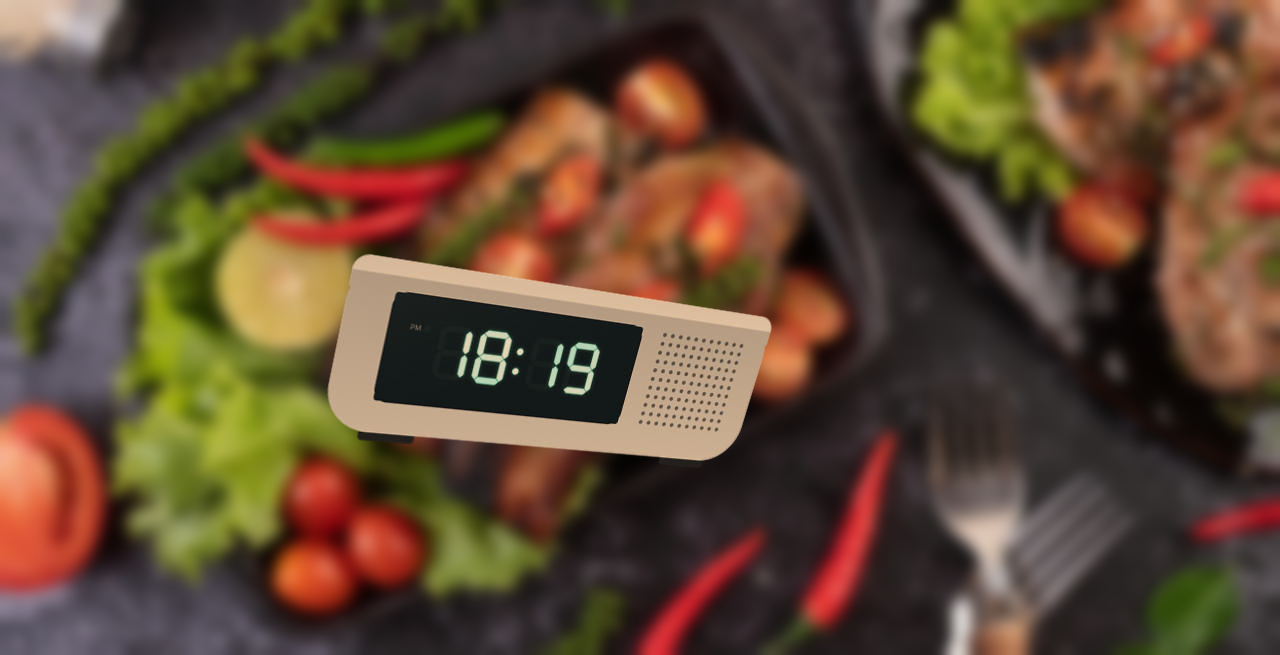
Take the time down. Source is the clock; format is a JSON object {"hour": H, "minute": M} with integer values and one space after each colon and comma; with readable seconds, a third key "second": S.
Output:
{"hour": 18, "minute": 19}
